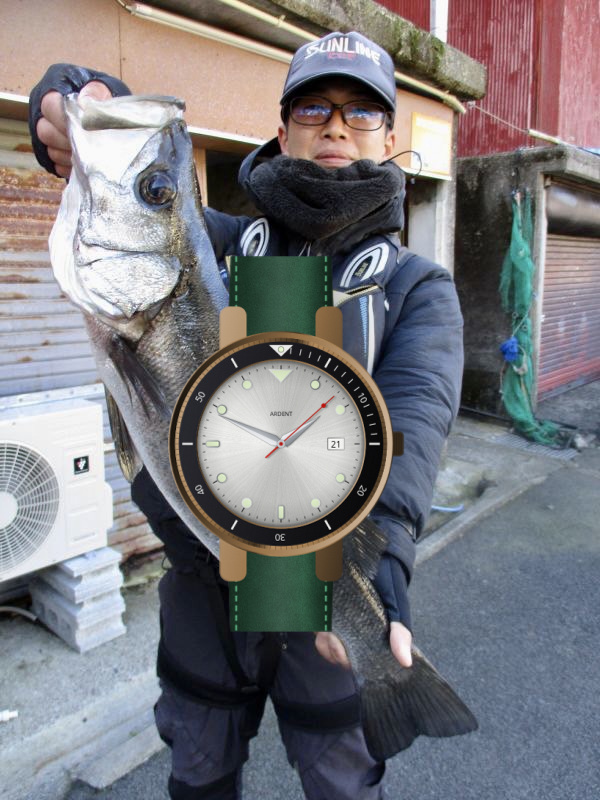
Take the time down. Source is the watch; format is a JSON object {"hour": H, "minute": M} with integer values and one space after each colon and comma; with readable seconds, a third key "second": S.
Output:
{"hour": 1, "minute": 49, "second": 8}
